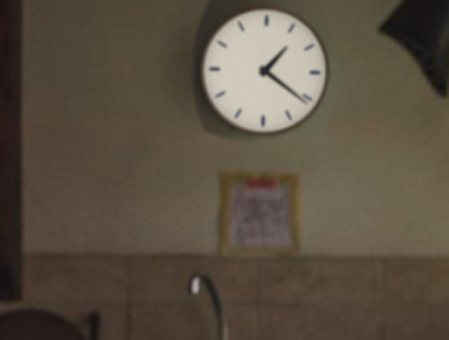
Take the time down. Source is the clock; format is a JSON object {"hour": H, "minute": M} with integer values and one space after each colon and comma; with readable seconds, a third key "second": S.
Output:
{"hour": 1, "minute": 21}
